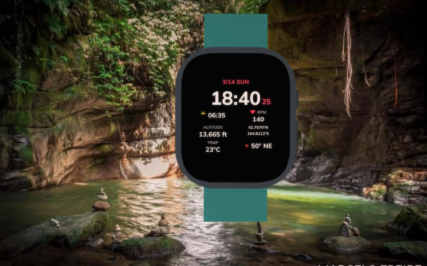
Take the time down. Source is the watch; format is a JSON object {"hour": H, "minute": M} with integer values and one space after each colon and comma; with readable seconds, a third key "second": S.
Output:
{"hour": 18, "minute": 40}
